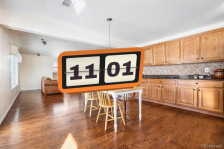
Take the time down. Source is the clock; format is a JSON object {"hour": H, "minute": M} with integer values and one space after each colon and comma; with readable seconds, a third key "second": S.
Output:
{"hour": 11, "minute": 1}
